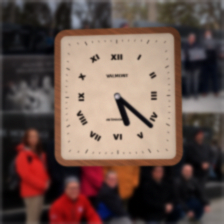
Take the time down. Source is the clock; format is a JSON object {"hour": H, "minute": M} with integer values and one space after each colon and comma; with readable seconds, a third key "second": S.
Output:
{"hour": 5, "minute": 22}
